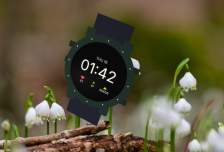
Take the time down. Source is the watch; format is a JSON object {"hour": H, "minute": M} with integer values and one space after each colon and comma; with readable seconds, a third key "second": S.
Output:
{"hour": 1, "minute": 42}
